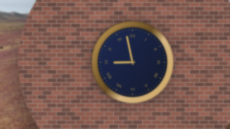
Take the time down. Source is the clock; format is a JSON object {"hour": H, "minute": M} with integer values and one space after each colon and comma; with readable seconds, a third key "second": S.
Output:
{"hour": 8, "minute": 58}
